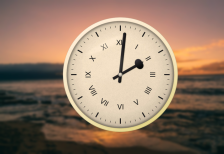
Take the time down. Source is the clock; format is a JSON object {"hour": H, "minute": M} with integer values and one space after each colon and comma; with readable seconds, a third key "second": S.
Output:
{"hour": 2, "minute": 1}
